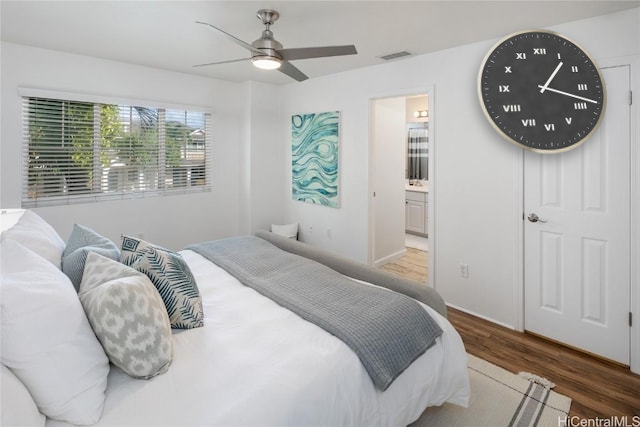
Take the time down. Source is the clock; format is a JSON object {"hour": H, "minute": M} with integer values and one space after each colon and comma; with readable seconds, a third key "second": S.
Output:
{"hour": 1, "minute": 18}
